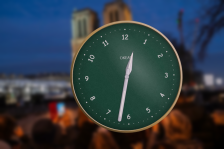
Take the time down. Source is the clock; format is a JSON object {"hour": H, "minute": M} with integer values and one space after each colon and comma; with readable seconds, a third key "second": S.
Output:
{"hour": 12, "minute": 32}
